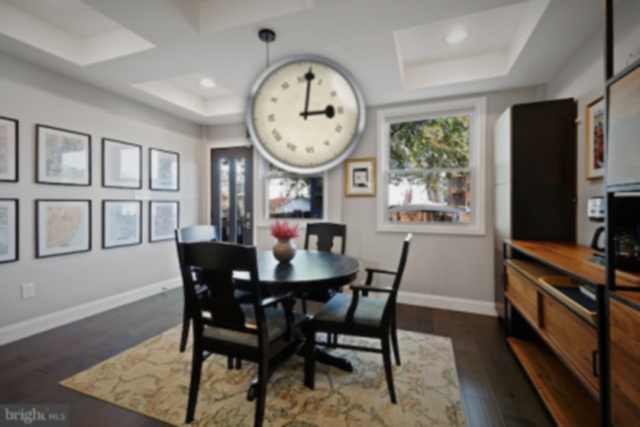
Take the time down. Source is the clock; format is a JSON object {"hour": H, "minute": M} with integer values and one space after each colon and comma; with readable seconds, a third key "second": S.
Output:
{"hour": 3, "minute": 2}
